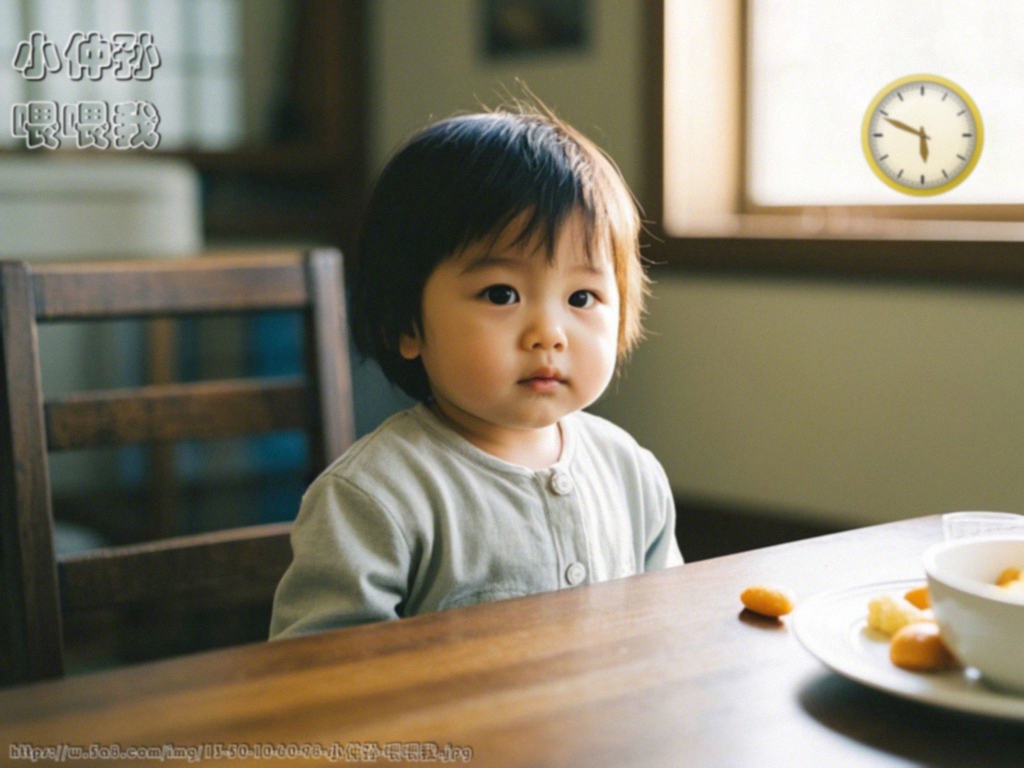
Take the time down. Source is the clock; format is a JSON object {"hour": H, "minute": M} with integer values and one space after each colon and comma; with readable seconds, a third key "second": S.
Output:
{"hour": 5, "minute": 49}
